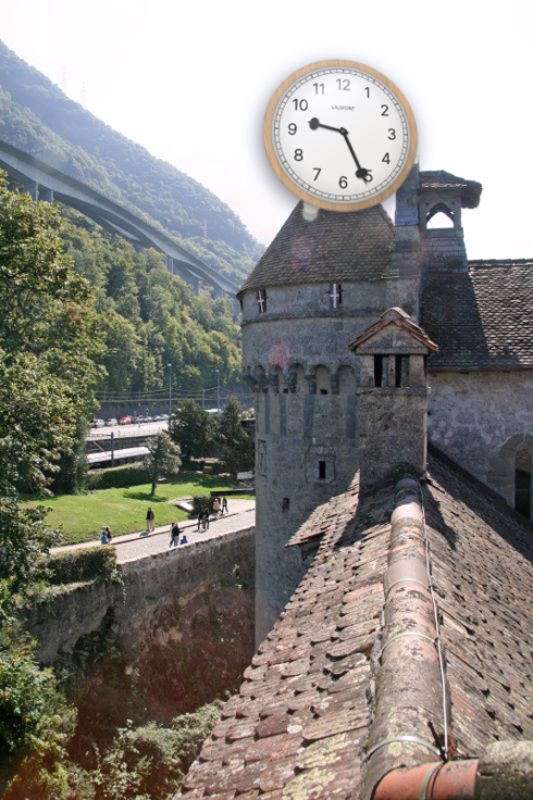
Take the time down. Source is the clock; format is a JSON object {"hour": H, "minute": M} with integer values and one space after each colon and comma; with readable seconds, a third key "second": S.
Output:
{"hour": 9, "minute": 26}
